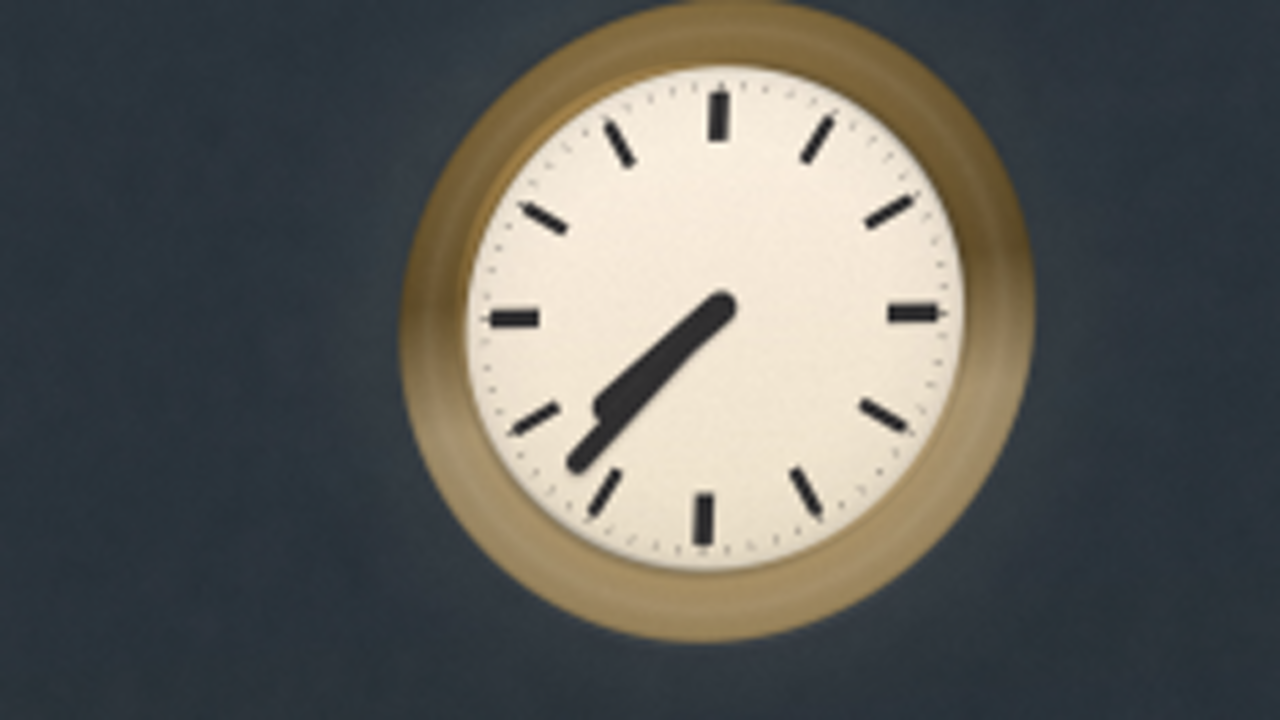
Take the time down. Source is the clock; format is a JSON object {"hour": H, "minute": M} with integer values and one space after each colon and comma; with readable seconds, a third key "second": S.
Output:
{"hour": 7, "minute": 37}
